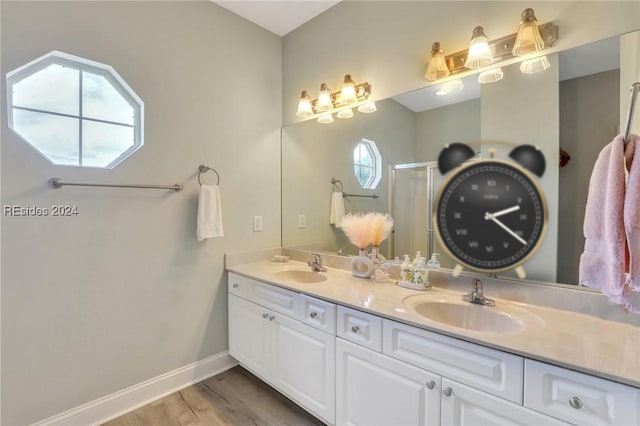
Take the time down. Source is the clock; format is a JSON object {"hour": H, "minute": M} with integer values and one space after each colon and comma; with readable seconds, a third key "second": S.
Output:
{"hour": 2, "minute": 21}
